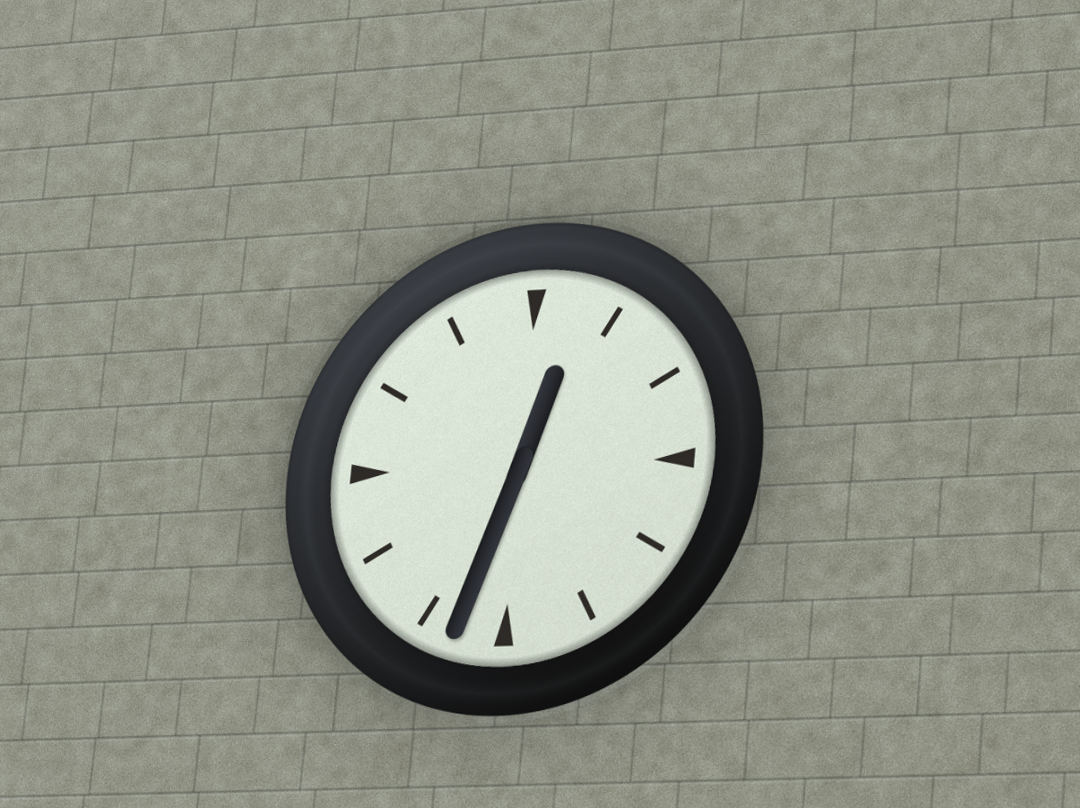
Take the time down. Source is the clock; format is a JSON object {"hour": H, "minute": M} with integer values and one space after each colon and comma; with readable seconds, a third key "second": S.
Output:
{"hour": 12, "minute": 33}
